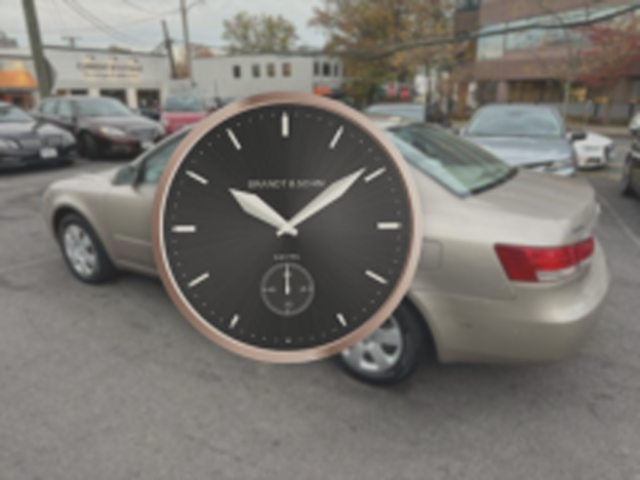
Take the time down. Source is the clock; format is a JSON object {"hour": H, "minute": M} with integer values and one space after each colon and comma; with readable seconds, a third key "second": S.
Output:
{"hour": 10, "minute": 9}
